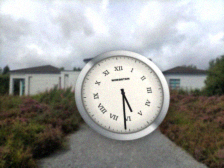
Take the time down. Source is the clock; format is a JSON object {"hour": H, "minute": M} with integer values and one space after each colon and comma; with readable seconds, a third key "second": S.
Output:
{"hour": 5, "minute": 31}
